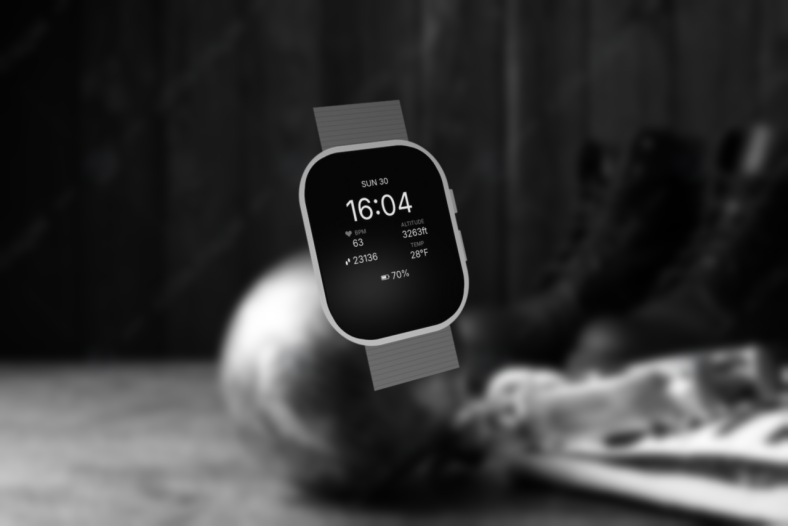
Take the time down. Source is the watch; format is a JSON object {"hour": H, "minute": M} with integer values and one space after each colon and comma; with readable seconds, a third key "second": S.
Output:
{"hour": 16, "minute": 4}
